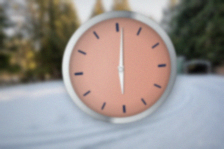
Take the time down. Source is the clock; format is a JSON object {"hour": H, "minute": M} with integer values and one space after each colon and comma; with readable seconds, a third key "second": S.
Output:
{"hour": 6, "minute": 1}
